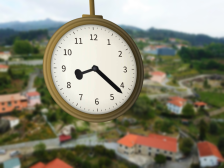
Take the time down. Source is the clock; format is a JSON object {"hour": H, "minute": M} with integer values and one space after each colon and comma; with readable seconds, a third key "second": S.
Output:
{"hour": 8, "minute": 22}
